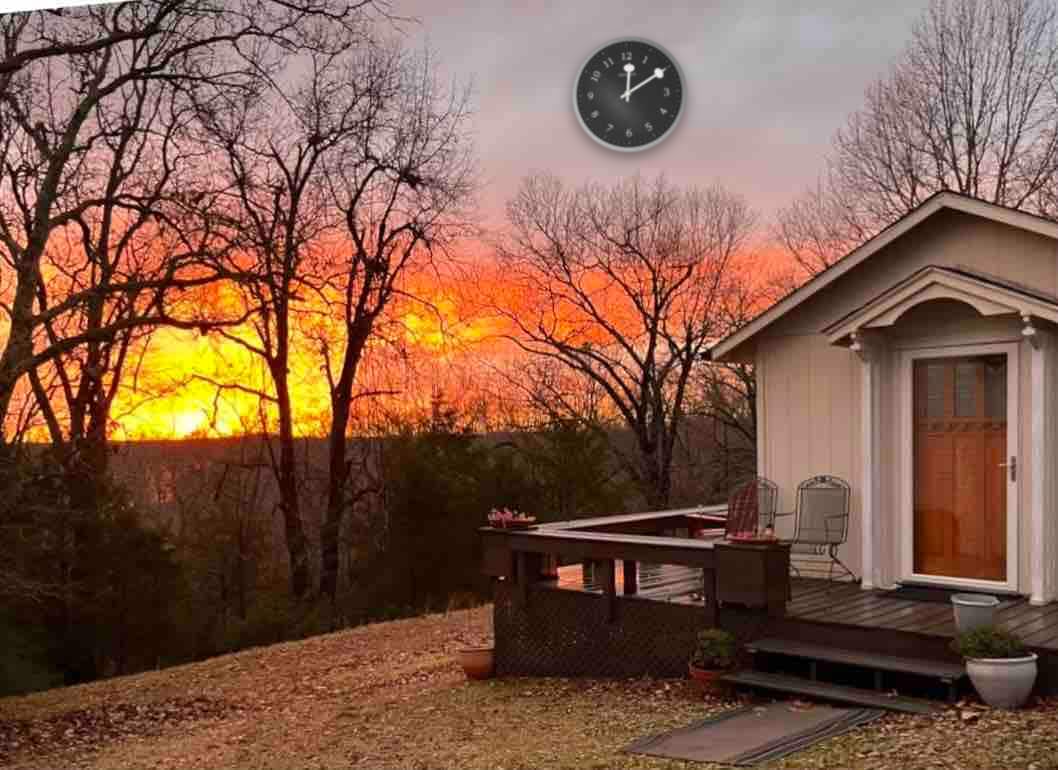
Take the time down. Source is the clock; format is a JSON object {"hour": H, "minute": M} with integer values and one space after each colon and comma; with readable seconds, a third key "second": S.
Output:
{"hour": 12, "minute": 10}
